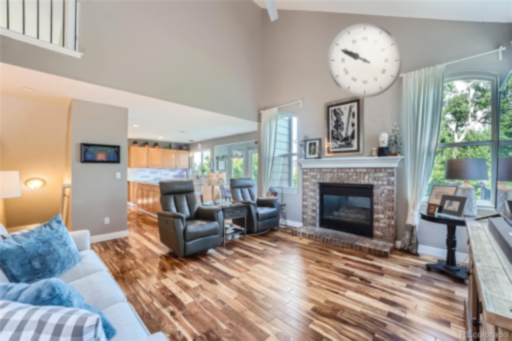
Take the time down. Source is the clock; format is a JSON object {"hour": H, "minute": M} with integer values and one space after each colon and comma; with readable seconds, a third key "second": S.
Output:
{"hour": 9, "minute": 49}
